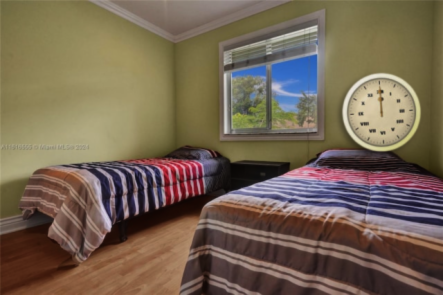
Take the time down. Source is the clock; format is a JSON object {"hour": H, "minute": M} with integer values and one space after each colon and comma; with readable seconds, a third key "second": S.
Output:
{"hour": 12, "minute": 0}
